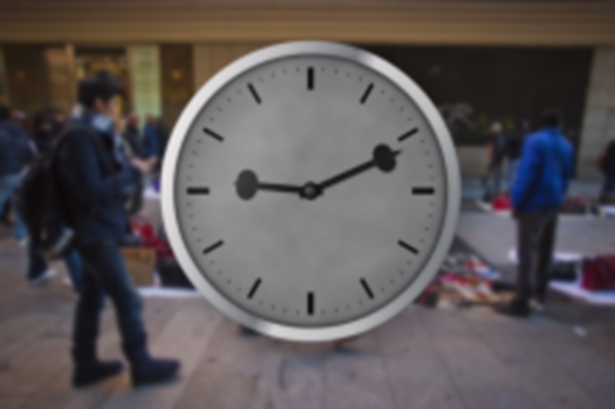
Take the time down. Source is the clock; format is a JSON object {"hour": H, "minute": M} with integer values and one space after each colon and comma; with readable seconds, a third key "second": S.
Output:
{"hour": 9, "minute": 11}
